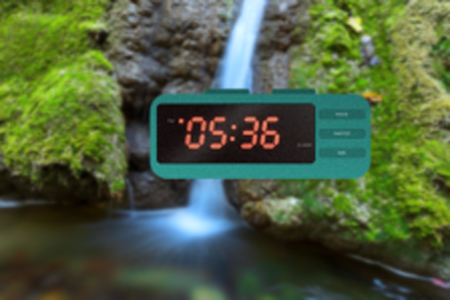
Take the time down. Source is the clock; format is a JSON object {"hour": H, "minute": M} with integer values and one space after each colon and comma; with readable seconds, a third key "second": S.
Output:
{"hour": 5, "minute": 36}
